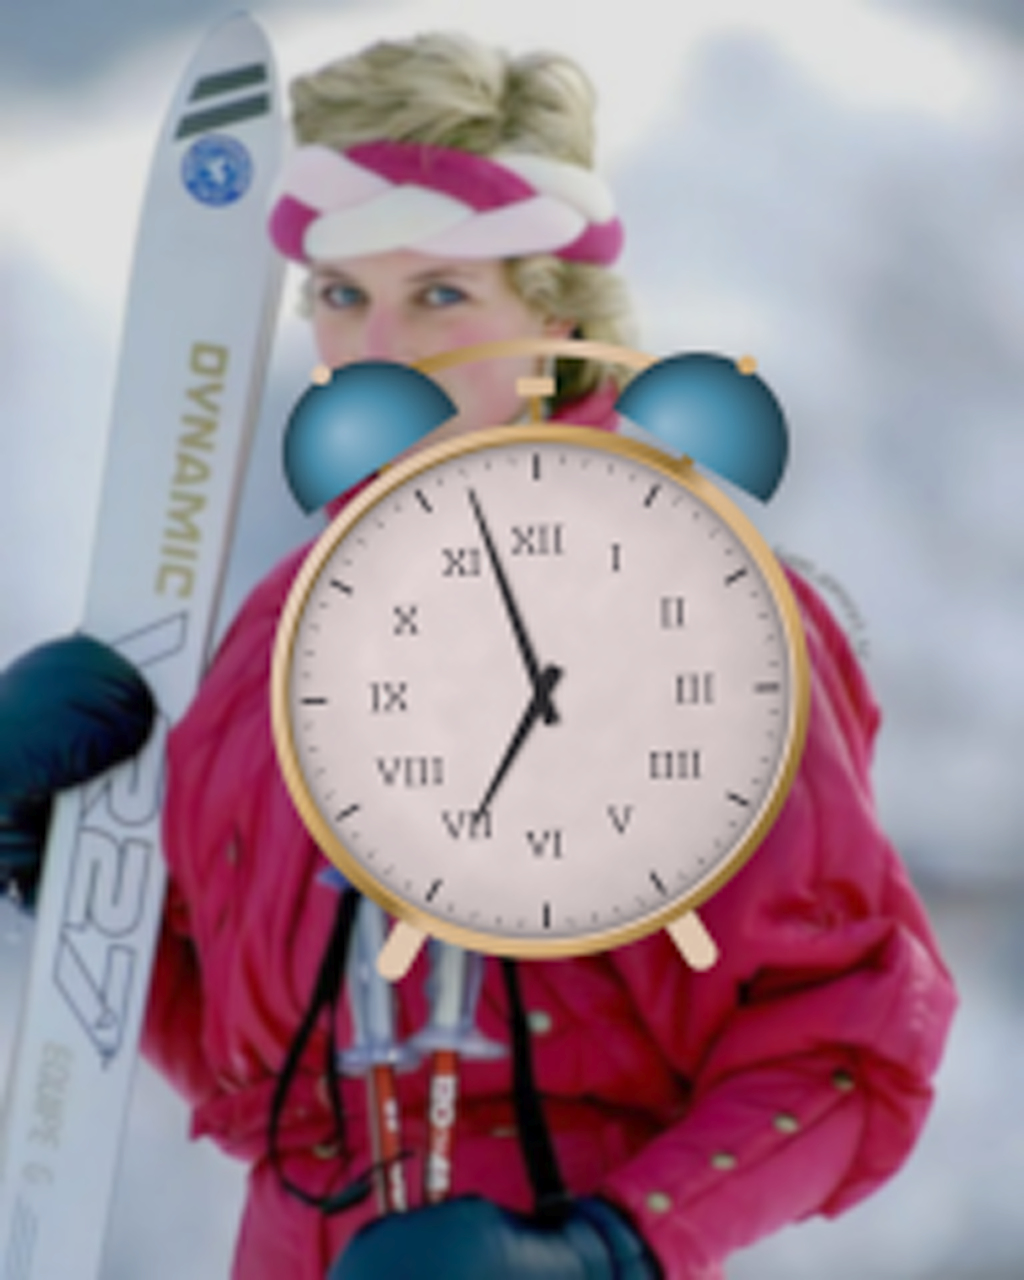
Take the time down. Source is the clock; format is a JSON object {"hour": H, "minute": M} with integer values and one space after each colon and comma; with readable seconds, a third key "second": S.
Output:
{"hour": 6, "minute": 57}
